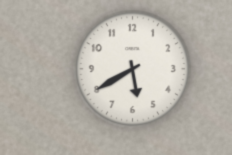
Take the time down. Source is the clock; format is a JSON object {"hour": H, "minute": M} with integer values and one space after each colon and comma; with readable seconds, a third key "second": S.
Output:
{"hour": 5, "minute": 40}
